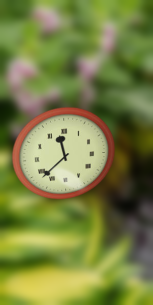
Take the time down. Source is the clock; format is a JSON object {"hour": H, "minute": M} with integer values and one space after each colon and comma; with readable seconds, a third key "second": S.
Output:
{"hour": 11, "minute": 38}
